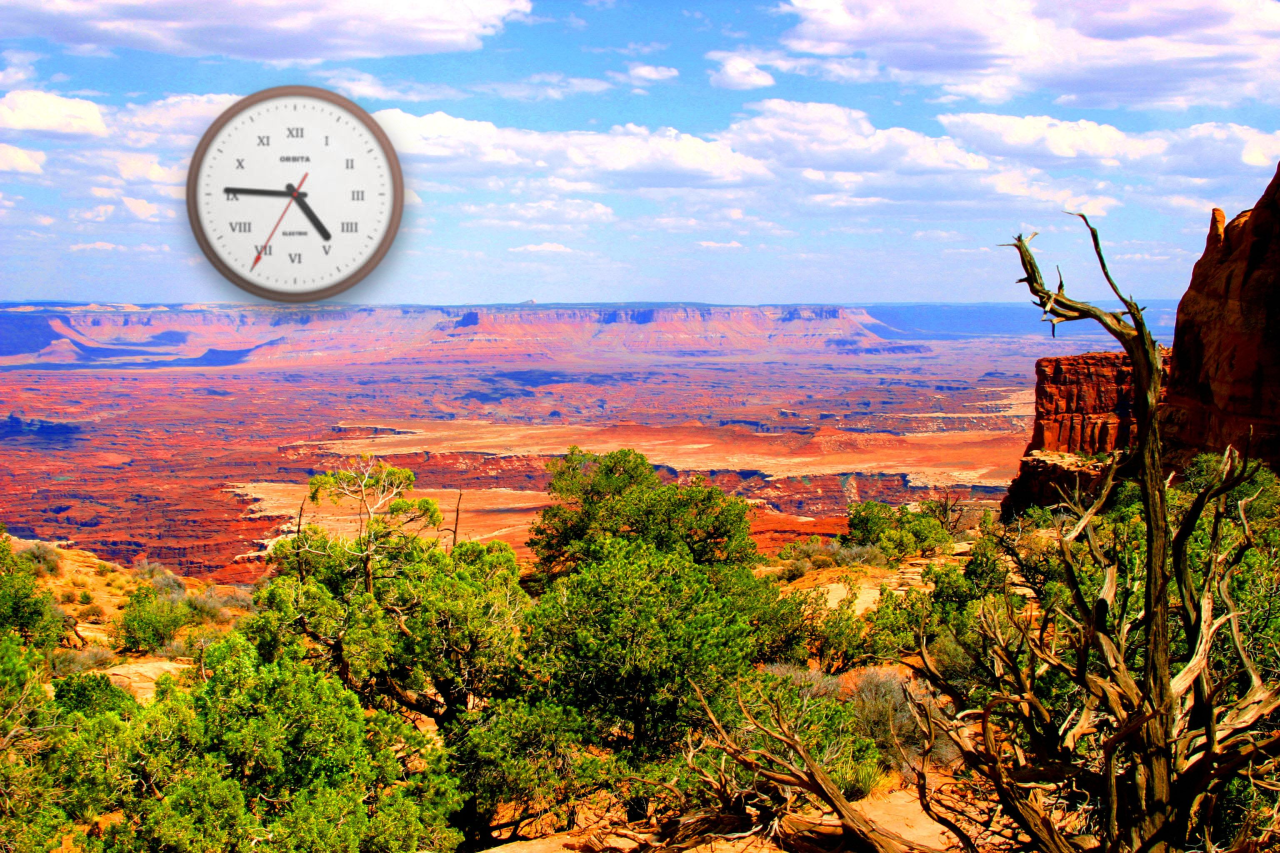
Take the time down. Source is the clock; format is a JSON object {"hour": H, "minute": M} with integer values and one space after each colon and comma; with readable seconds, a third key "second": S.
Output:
{"hour": 4, "minute": 45, "second": 35}
